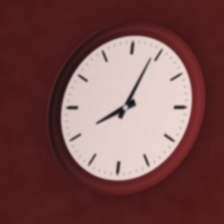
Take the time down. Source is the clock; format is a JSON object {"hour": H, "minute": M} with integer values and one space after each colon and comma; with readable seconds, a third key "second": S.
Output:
{"hour": 8, "minute": 4}
